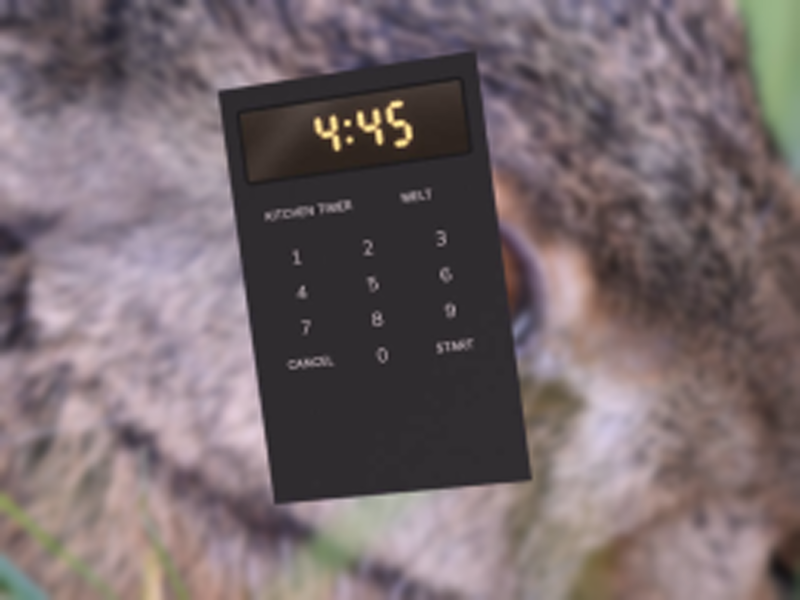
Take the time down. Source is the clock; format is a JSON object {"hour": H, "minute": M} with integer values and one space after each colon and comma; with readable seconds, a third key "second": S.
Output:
{"hour": 4, "minute": 45}
